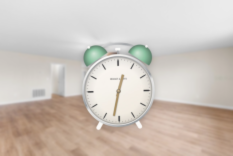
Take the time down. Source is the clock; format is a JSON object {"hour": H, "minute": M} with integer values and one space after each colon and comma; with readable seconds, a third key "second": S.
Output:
{"hour": 12, "minute": 32}
